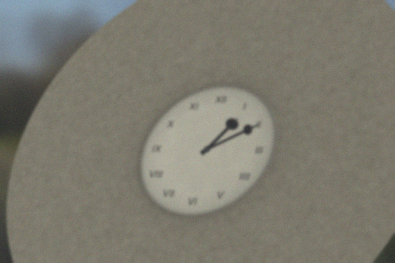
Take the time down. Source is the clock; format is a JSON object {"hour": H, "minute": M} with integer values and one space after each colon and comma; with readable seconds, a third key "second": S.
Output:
{"hour": 1, "minute": 10}
